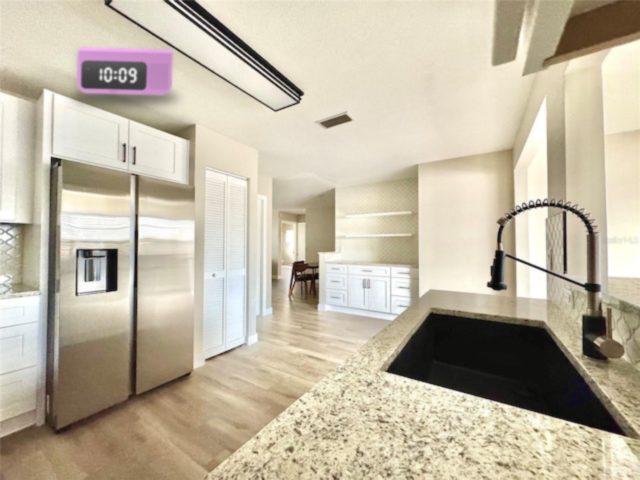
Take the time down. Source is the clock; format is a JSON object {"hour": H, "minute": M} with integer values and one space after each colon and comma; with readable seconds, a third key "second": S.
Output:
{"hour": 10, "minute": 9}
